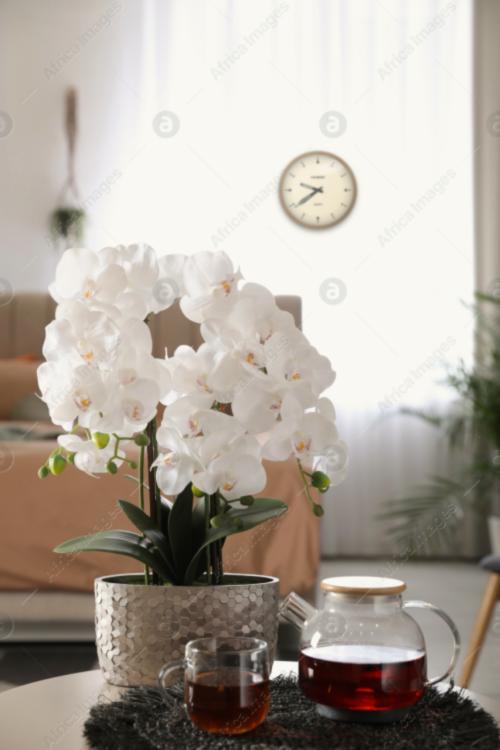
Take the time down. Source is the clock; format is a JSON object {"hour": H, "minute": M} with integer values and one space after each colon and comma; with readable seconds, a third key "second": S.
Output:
{"hour": 9, "minute": 39}
